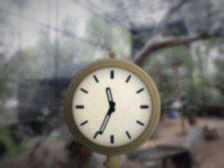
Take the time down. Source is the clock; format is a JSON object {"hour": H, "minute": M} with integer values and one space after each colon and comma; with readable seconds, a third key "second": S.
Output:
{"hour": 11, "minute": 34}
